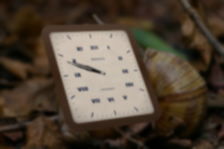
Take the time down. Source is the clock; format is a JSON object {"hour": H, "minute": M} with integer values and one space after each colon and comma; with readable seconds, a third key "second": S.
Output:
{"hour": 9, "minute": 49}
